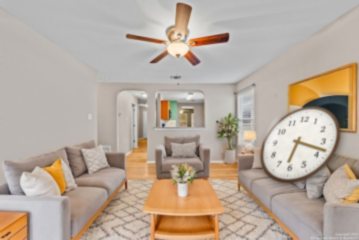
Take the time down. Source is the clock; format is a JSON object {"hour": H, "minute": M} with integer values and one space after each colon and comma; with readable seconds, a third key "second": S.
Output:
{"hour": 6, "minute": 18}
